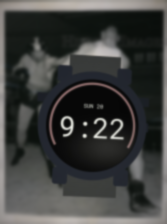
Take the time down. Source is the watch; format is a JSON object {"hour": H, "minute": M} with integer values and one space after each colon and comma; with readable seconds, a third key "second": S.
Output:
{"hour": 9, "minute": 22}
